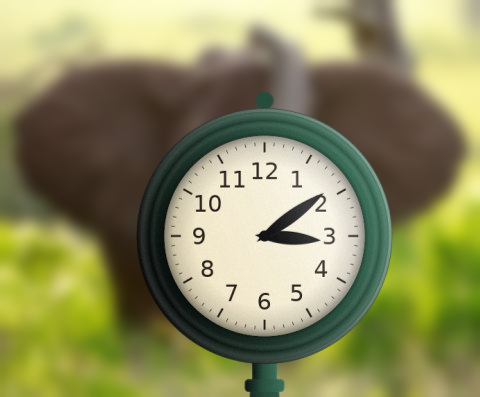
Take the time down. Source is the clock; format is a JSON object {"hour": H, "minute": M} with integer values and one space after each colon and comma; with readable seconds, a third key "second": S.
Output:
{"hour": 3, "minute": 9}
